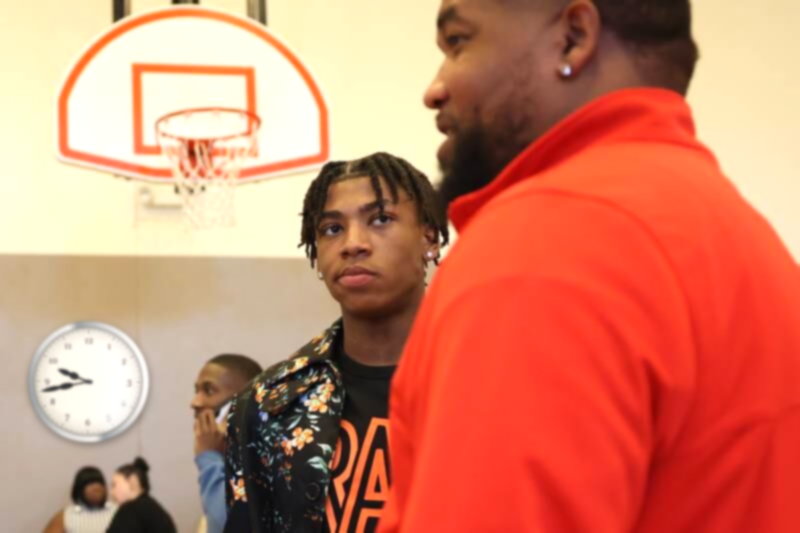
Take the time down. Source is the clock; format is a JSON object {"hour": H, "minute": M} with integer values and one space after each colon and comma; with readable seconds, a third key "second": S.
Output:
{"hour": 9, "minute": 43}
